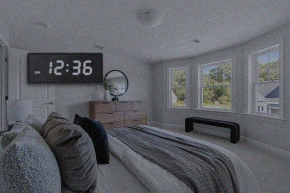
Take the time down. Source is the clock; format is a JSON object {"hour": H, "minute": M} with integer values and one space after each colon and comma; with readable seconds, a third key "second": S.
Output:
{"hour": 12, "minute": 36}
